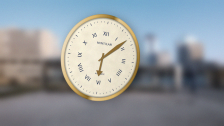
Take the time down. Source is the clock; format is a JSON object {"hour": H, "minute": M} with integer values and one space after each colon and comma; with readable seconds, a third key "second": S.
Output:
{"hour": 6, "minute": 8}
